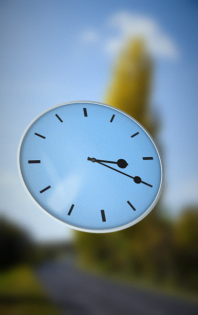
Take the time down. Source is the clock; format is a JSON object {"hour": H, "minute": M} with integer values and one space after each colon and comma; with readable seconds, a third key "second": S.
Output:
{"hour": 3, "minute": 20}
